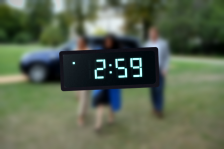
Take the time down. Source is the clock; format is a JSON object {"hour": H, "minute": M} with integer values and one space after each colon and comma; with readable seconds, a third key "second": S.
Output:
{"hour": 2, "minute": 59}
